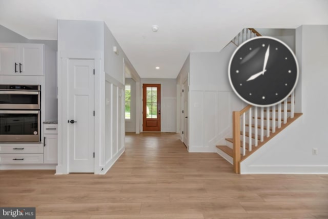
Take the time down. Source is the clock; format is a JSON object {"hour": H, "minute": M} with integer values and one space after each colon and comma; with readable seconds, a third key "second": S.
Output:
{"hour": 8, "minute": 2}
